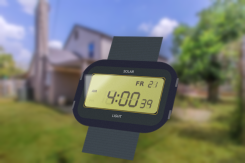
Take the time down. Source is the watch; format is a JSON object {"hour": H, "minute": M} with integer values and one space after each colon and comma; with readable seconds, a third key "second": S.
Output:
{"hour": 4, "minute": 0, "second": 39}
